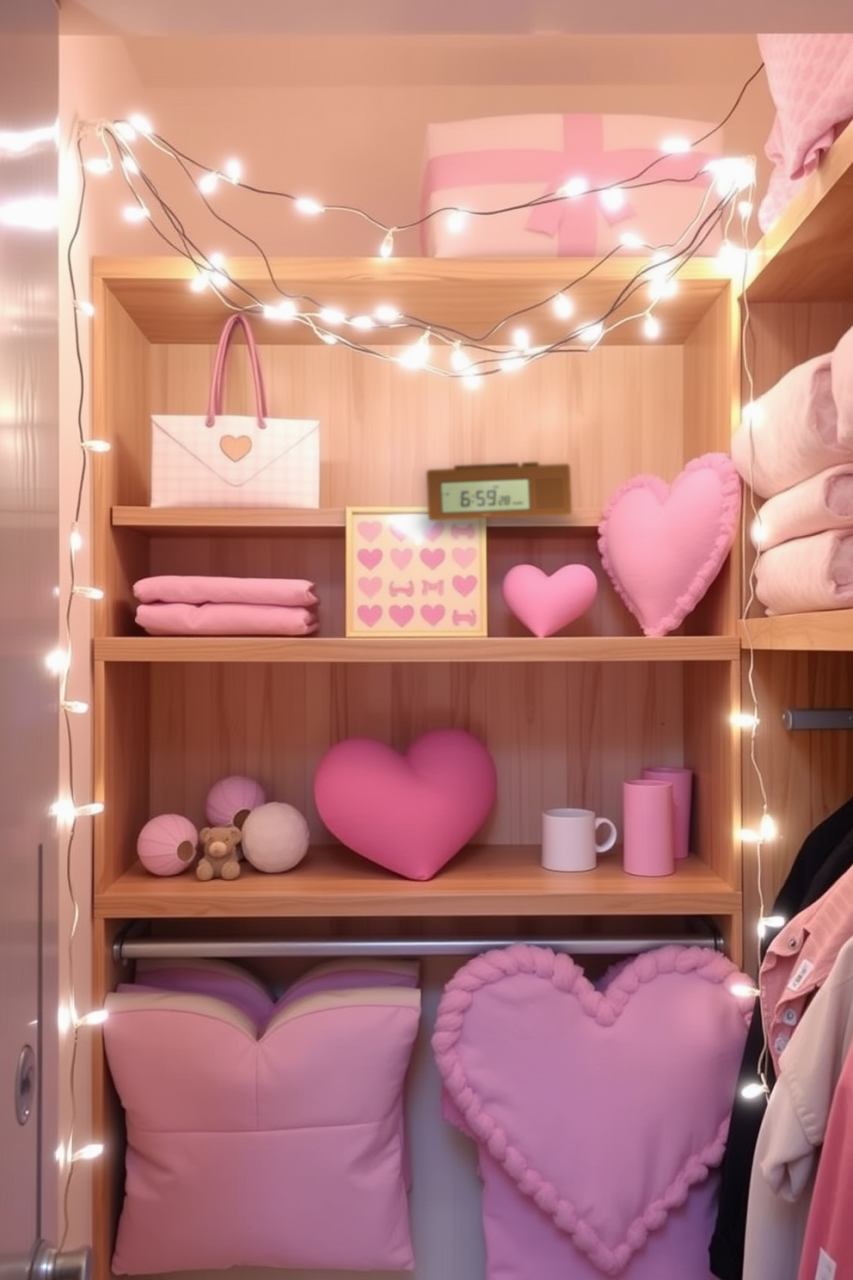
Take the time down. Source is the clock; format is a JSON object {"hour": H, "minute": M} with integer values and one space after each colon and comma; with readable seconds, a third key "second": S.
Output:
{"hour": 6, "minute": 59}
